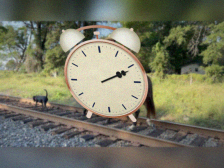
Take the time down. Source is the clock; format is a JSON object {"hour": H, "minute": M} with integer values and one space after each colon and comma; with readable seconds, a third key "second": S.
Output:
{"hour": 2, "minute": 11}
